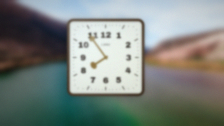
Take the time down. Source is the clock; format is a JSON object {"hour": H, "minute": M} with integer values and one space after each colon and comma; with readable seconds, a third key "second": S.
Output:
{"hour": 7, "minute": 54}
